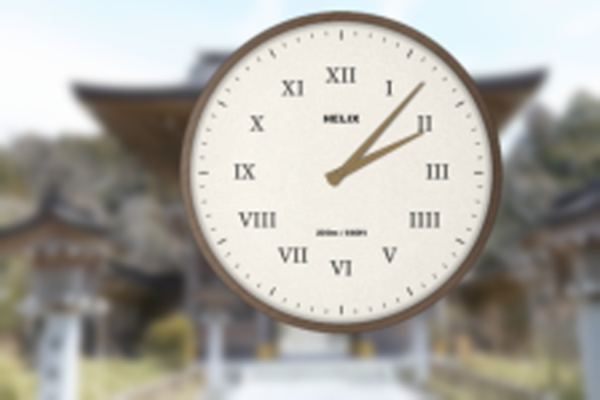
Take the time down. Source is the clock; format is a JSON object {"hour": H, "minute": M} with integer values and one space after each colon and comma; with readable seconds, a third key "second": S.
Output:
{"hour": 2, "minute": 7}
